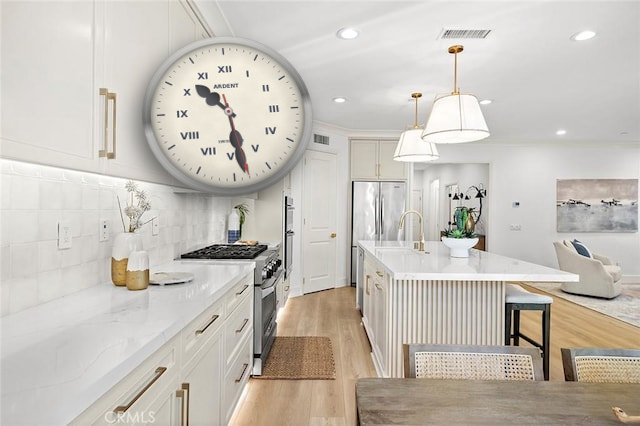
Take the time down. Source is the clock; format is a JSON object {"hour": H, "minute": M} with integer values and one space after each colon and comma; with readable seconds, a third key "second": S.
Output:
{"hour": 10, "minute": 28, "second": 28}
